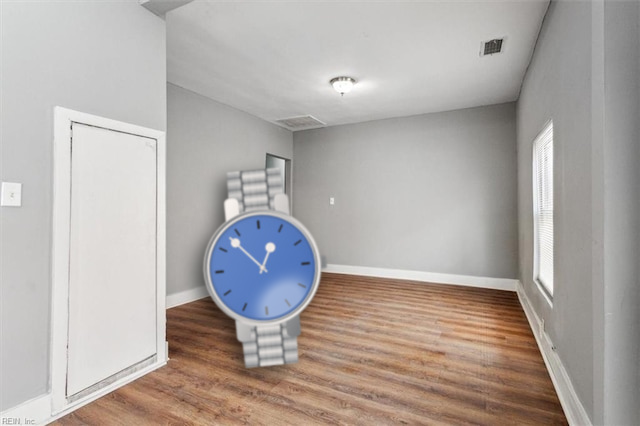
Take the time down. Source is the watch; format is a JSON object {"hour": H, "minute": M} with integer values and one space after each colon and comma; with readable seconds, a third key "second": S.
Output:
{"hour": 12, "minute": 53}
